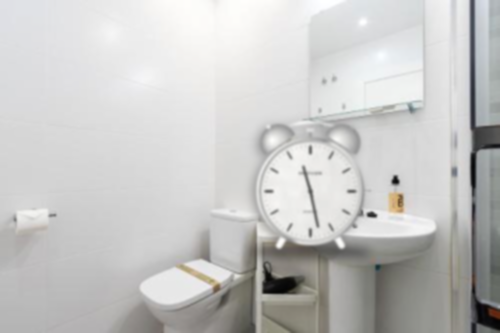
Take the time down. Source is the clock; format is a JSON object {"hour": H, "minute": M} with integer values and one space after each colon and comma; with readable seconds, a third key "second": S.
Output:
{"hour": 11, "minute": 28}
